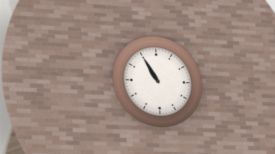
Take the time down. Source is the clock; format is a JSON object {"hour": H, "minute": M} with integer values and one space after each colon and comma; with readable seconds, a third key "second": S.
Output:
{"hour": 10, "minute": 55}
